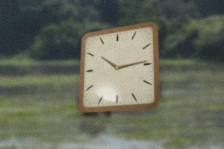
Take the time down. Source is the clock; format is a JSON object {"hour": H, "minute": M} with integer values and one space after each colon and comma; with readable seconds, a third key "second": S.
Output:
{"hour": 10, "minute": 14}
